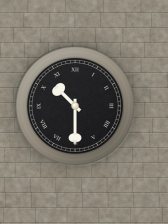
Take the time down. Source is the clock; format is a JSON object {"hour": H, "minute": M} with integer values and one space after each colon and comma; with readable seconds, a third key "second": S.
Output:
{"hour": 10, "minute": 30}
